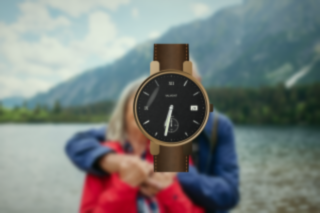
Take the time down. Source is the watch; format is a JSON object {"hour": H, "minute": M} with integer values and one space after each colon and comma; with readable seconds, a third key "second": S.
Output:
{"hour": 6, "minute": 32}
